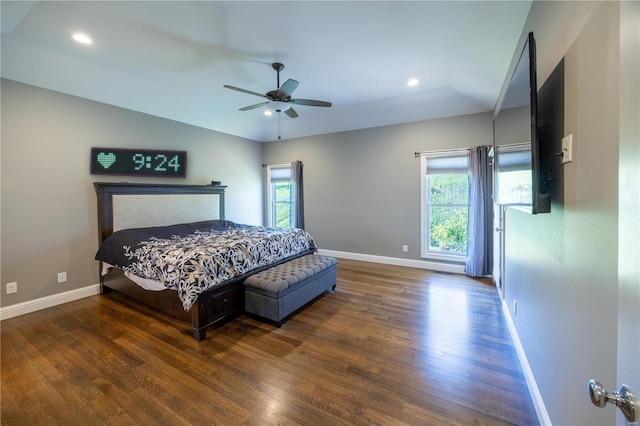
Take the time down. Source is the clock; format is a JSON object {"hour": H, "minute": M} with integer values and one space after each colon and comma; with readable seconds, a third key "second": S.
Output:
{"hour": 9, "minute": 24}
